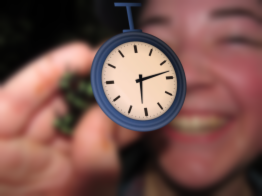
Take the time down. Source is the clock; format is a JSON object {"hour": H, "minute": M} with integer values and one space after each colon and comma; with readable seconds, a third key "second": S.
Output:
{"hour": 6, "minute": 13}
